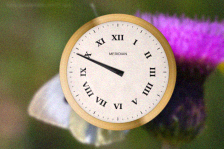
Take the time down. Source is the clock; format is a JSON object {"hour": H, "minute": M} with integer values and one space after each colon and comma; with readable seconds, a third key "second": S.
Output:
{"hour": 9, "minute": 49}
